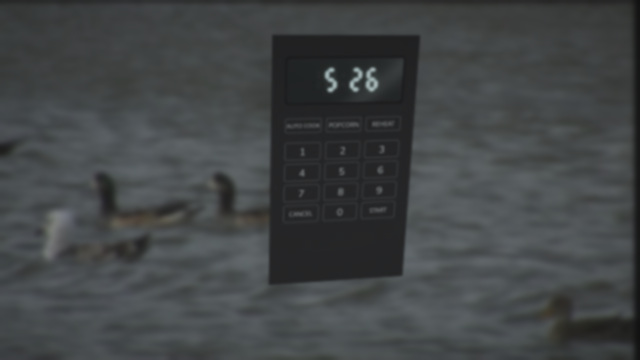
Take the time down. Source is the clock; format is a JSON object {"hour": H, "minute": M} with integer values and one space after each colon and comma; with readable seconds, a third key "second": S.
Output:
{"hour": 5, "minute": 26}
